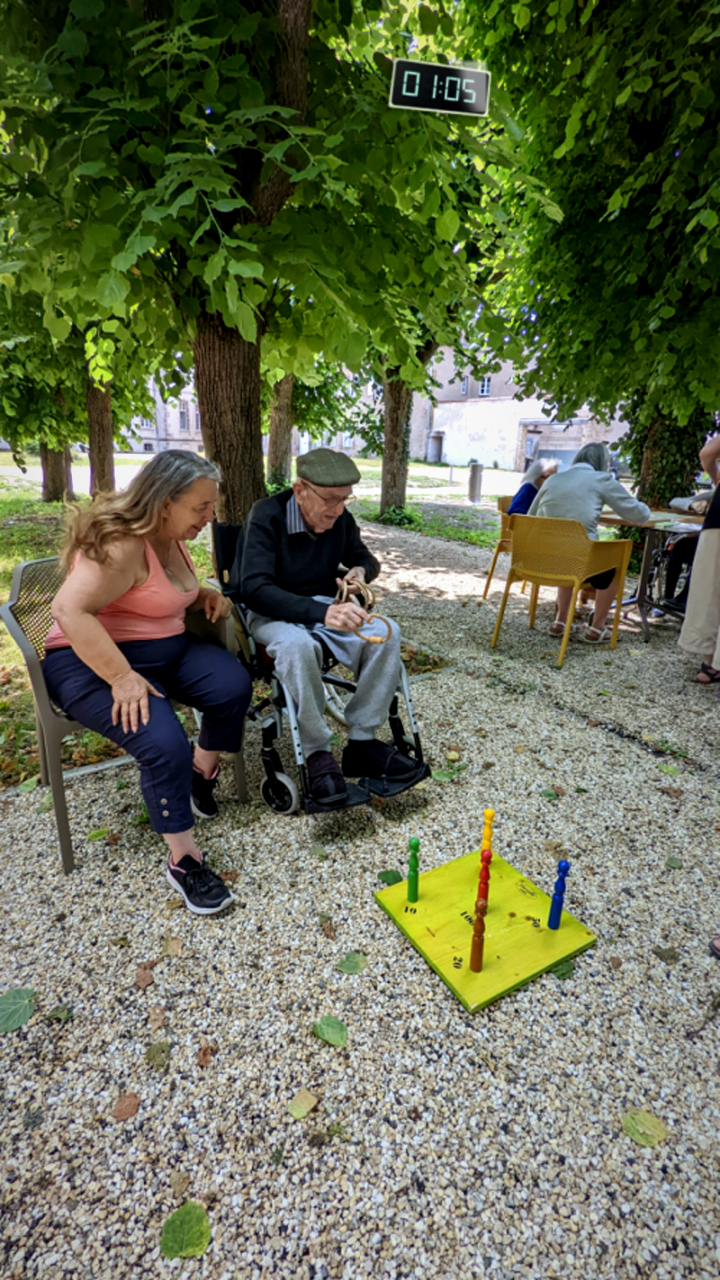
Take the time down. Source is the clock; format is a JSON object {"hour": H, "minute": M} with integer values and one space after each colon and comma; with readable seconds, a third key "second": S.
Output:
{"hour": 1, "minute": 5}
